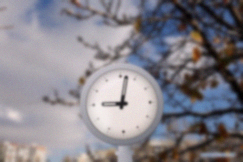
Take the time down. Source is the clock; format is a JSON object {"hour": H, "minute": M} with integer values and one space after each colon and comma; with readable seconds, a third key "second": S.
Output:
{"hour": 9, "minute": 2}
